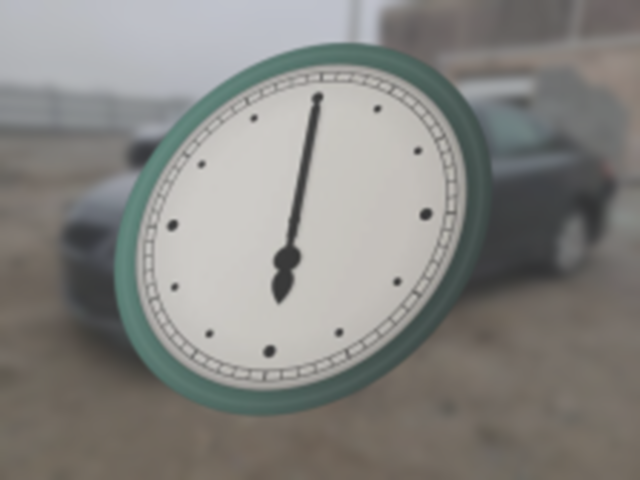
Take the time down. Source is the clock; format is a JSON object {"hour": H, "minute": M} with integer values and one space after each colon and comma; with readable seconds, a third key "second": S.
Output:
{"hour": 6, "minute": 0}
